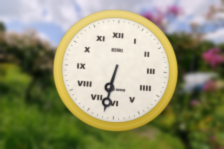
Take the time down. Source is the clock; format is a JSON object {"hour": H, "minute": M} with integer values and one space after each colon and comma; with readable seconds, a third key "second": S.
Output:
{"hour": 6, "minute": 32}
